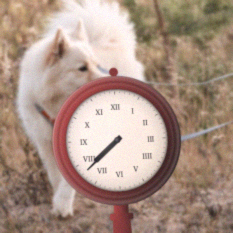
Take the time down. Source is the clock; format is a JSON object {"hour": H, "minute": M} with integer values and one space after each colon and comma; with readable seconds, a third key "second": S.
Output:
{"hour": 7, "minute": 38}
